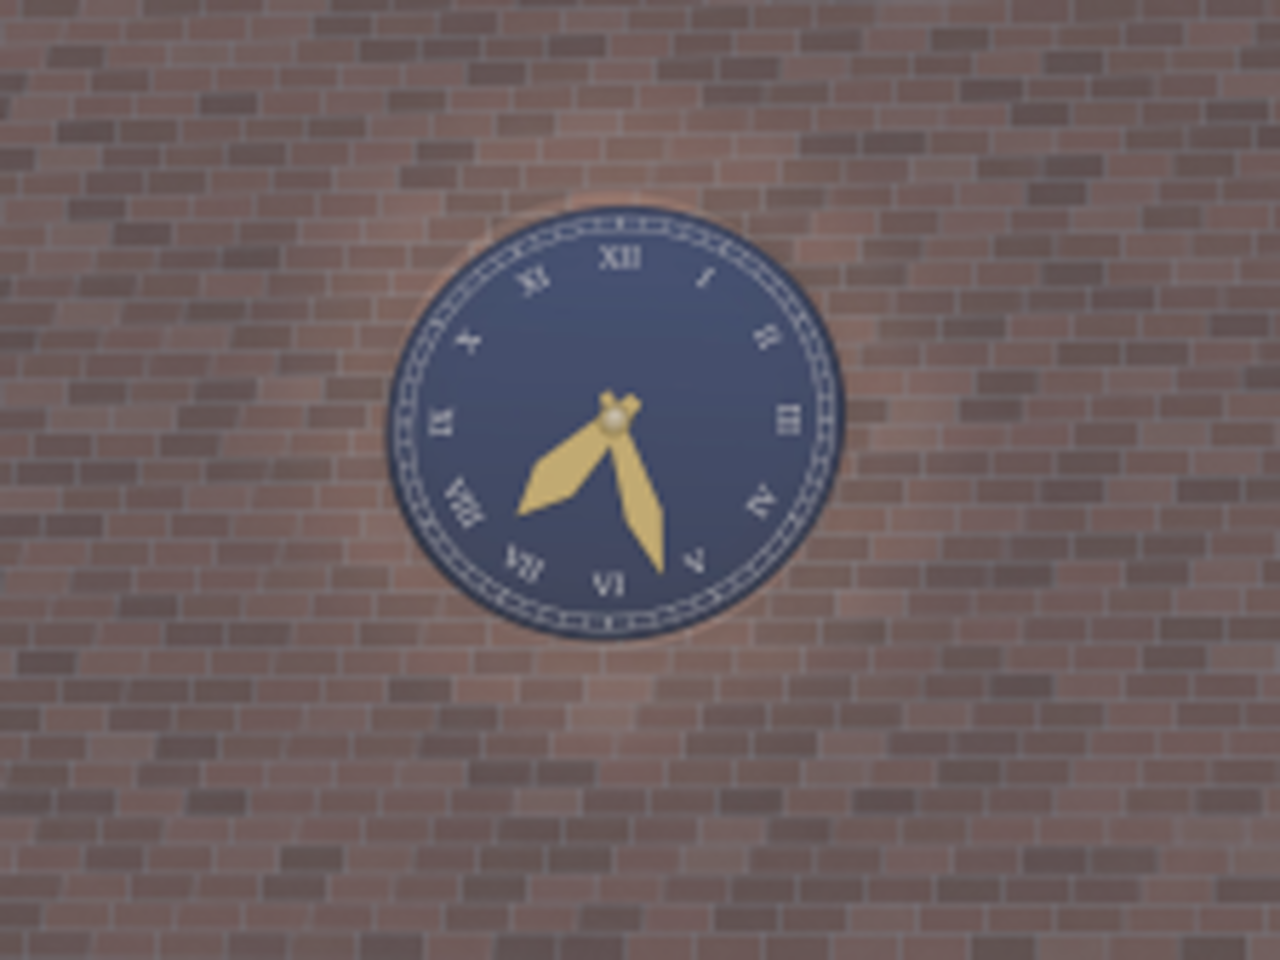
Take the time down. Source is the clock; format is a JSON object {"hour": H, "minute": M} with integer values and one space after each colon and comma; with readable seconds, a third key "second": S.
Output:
{"hour": 7, "minute": 27}
